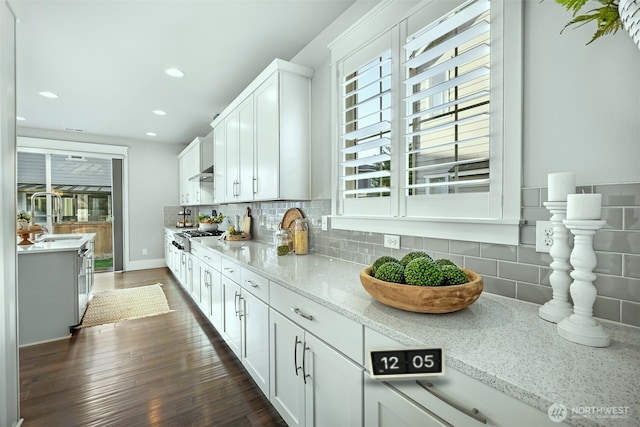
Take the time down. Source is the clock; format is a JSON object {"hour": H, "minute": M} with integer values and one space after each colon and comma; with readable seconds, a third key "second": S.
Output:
{"hour": 12, "minute": 5}
